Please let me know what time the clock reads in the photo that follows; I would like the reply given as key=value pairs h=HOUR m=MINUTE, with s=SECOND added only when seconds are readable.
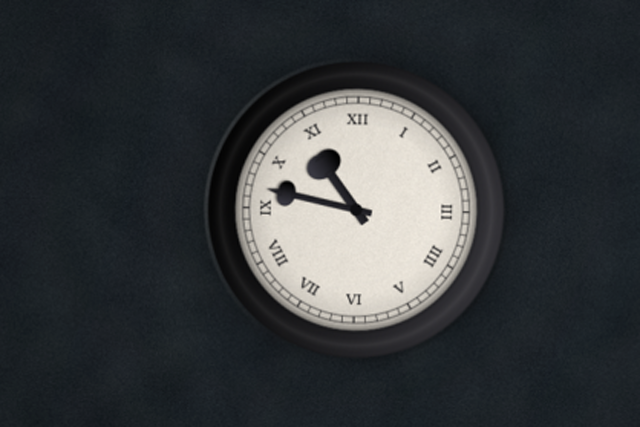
h=10 m=47
